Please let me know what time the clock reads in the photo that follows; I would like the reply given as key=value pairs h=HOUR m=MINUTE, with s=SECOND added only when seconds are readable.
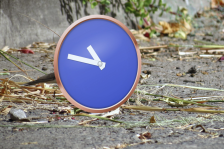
h=10 m=47
